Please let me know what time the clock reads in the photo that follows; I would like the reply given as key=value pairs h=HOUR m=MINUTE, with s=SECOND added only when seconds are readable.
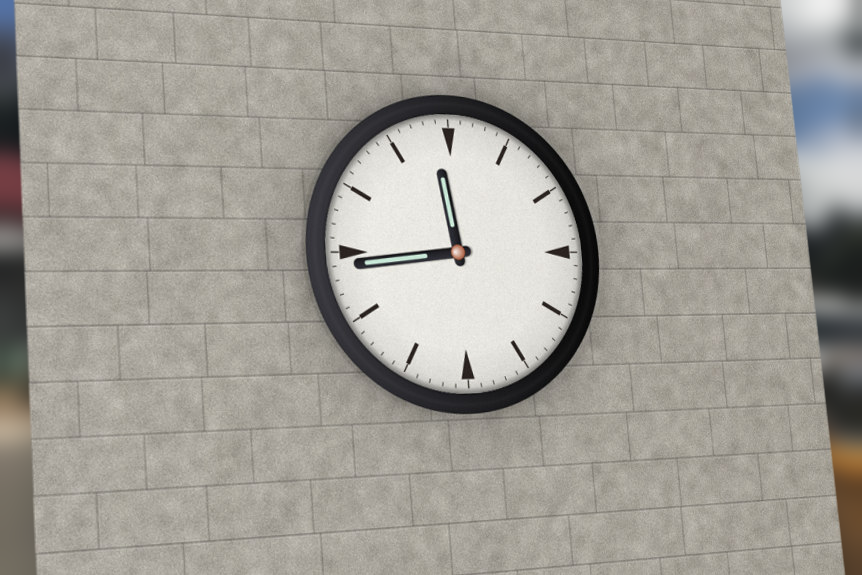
h=11 m=44
